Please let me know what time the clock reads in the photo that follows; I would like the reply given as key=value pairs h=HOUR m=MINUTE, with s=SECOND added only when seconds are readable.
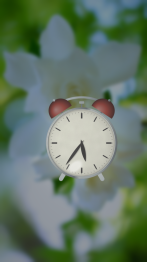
h=5 m=36
